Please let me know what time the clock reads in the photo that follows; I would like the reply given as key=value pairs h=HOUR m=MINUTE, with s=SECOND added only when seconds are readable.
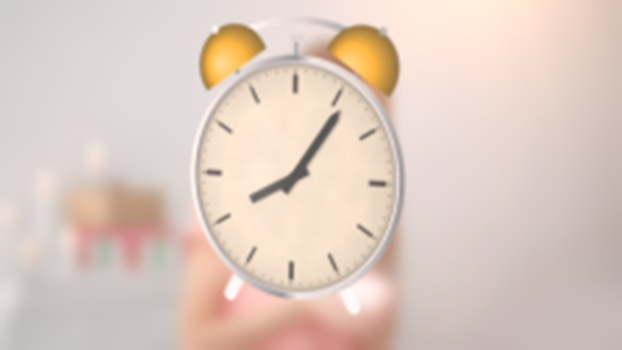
h=8 m=6
